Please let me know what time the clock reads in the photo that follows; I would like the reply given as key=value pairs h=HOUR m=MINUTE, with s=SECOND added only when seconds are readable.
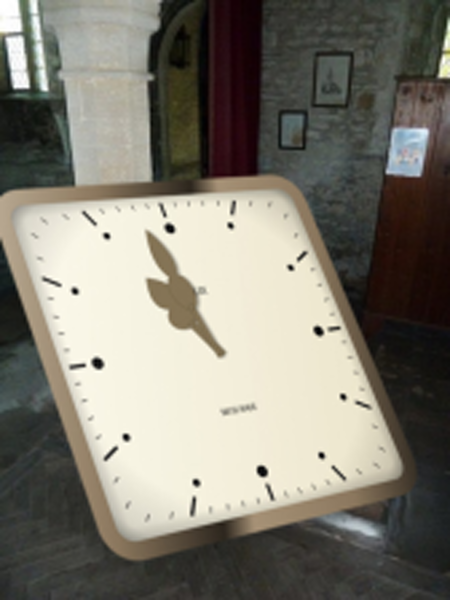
h=10 m=58
